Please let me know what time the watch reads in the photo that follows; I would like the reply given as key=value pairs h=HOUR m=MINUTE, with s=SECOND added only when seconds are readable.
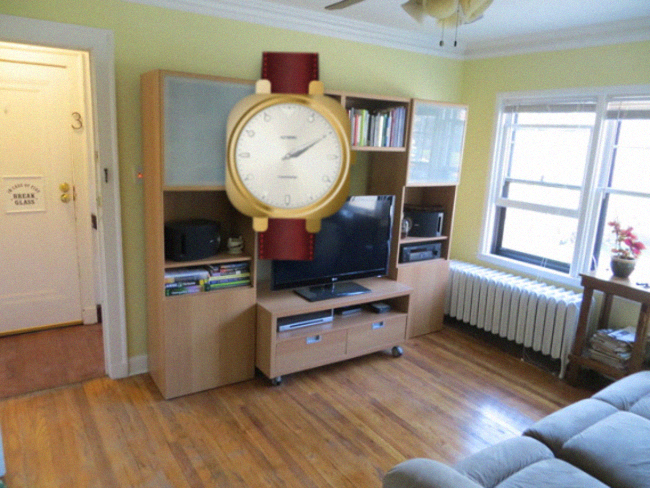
h=2 m=10
